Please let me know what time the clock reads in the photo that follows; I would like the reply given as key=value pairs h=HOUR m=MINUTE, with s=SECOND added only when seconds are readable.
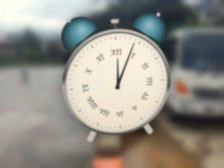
h=12 m=4
